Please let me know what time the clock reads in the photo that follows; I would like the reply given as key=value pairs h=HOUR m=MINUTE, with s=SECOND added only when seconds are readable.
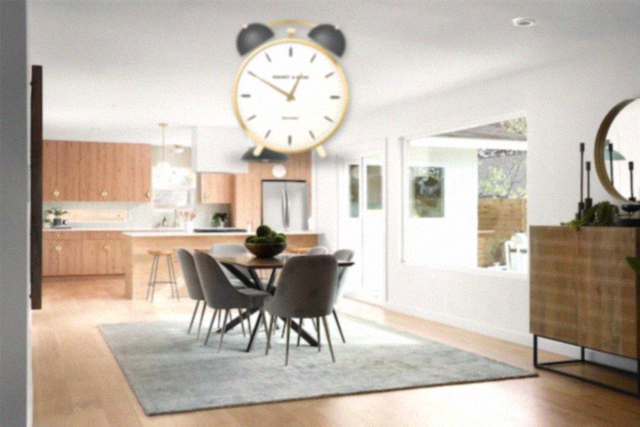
h=12 m=50
